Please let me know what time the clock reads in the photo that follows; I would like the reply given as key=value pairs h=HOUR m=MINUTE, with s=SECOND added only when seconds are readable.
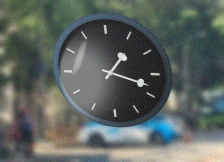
h=1 m=18
